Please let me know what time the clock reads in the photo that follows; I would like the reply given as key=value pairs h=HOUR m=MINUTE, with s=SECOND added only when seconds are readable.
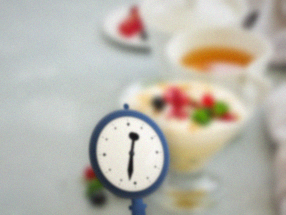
h=12 m=32
